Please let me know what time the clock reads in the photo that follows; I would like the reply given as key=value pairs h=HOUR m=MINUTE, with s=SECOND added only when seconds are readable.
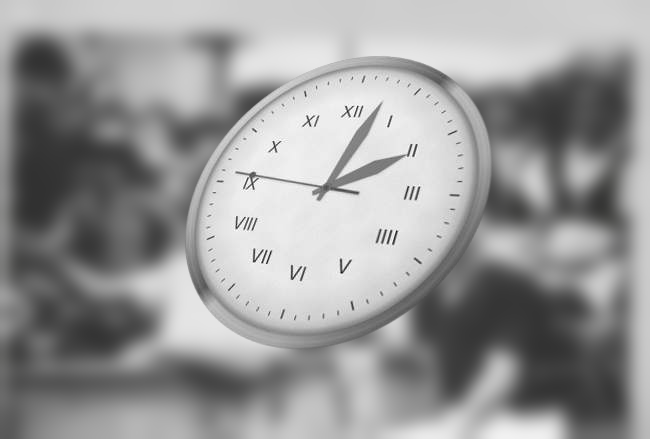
h=2 m=2 s=46
